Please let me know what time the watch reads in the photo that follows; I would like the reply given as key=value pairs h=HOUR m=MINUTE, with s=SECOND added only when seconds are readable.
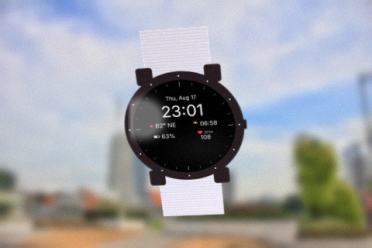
h=23 m=1
